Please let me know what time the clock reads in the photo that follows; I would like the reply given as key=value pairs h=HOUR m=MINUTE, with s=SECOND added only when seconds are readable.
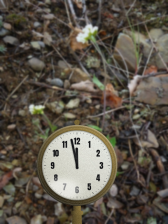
h=11 m=58
